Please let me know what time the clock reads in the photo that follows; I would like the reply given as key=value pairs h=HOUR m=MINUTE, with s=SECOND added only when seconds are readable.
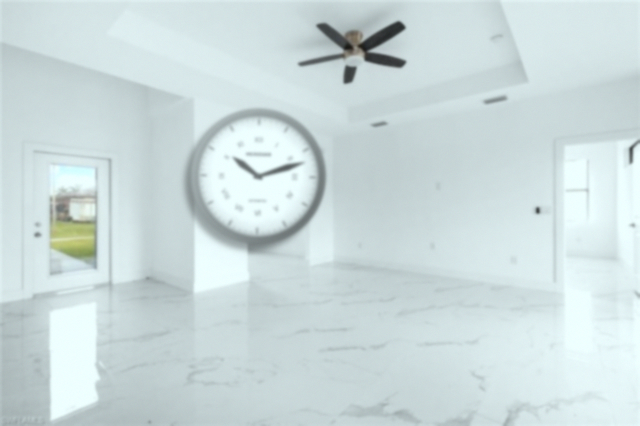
h=10 m=12
